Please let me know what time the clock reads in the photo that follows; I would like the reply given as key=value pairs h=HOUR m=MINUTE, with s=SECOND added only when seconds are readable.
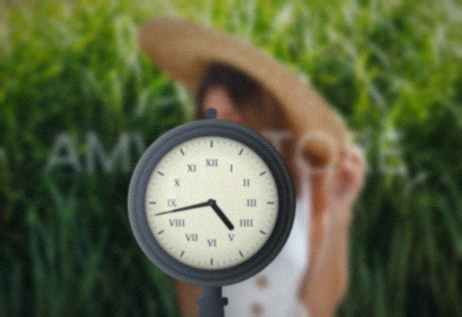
h=4 m=43
